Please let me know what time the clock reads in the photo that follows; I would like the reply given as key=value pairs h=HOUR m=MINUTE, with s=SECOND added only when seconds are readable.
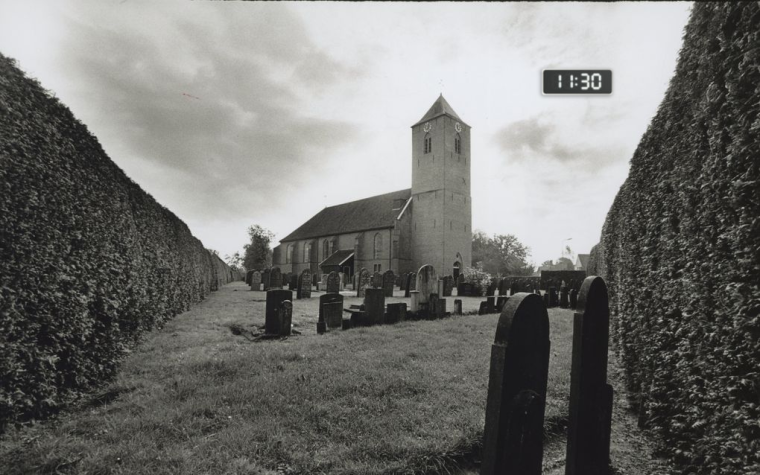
h=11 m=30
